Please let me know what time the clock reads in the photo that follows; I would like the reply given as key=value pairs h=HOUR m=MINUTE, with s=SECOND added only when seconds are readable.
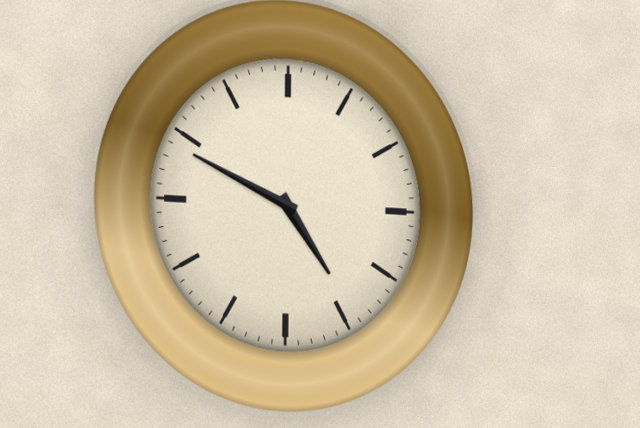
h=4 m=49
